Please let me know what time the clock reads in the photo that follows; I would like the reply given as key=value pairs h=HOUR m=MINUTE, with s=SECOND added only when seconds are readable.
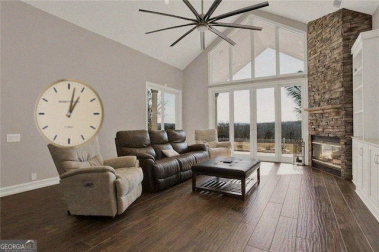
h=1 m=2
